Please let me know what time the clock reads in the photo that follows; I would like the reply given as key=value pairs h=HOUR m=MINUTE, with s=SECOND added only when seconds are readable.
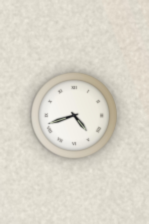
h=4 m=42
